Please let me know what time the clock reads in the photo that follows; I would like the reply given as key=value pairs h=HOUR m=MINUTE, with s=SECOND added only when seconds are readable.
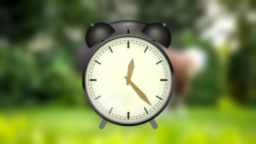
h=12 m=23
